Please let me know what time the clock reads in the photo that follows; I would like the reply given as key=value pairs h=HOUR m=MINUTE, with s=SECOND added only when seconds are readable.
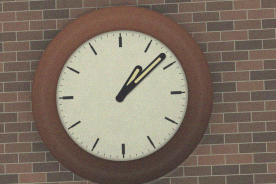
h=1 m=8
